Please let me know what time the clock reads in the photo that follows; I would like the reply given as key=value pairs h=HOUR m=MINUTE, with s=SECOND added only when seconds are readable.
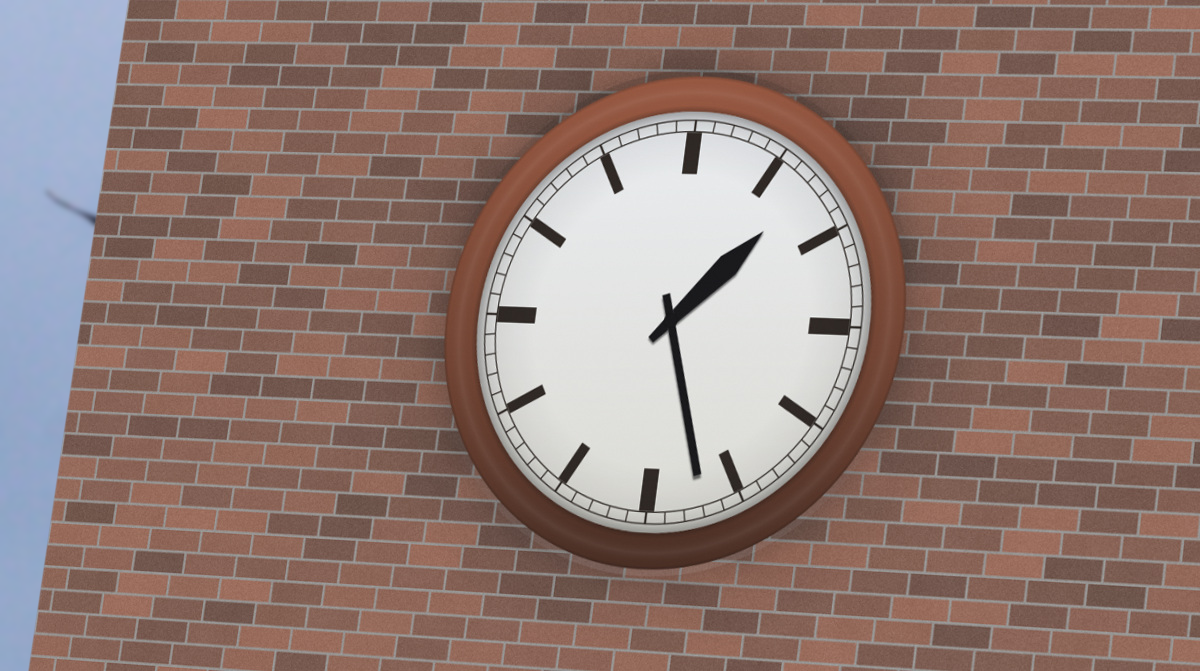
h=1 m=27
